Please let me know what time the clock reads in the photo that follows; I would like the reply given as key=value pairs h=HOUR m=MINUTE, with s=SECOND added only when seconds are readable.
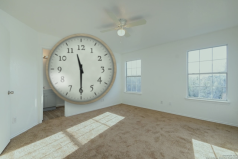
h=11 m=30
